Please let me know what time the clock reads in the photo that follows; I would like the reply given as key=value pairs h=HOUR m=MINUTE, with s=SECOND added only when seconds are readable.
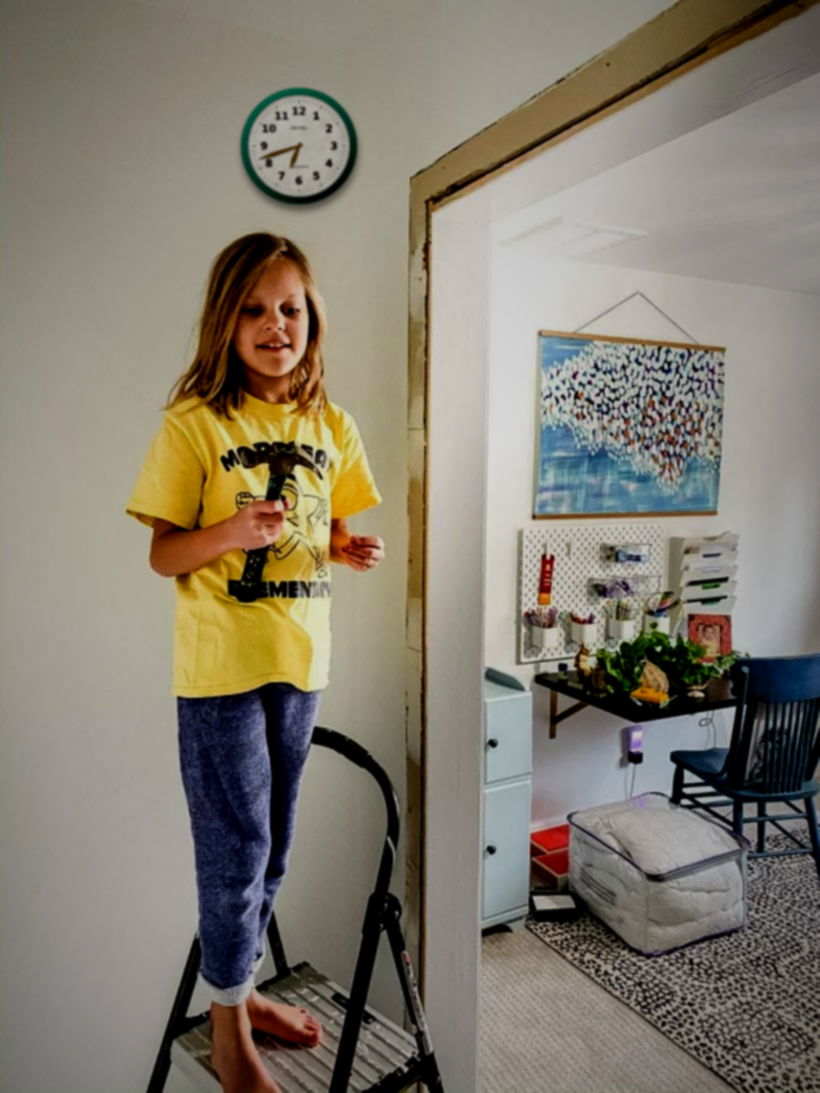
h=6 m=42
